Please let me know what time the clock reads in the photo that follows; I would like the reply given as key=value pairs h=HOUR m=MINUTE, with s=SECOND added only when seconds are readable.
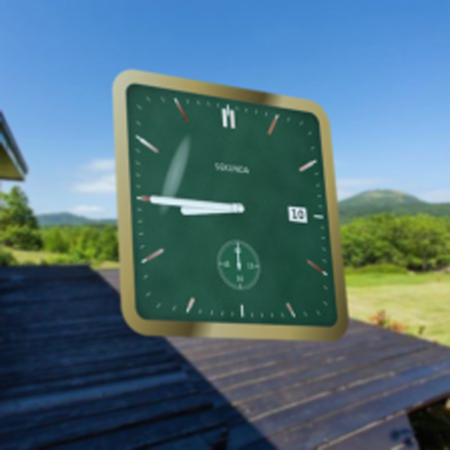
h=8 m=45
